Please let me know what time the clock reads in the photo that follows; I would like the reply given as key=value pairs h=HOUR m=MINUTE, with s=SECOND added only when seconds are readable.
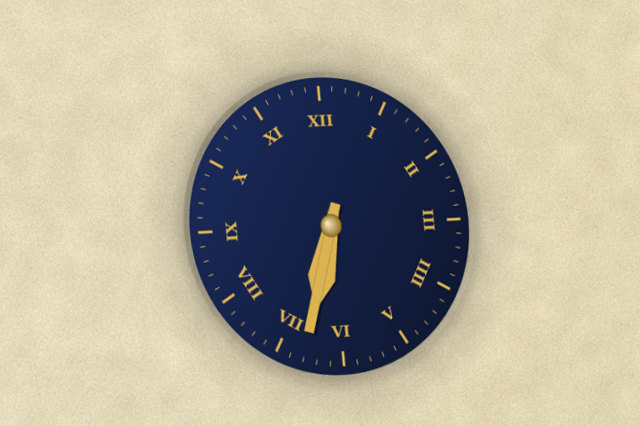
h=6 m=33
